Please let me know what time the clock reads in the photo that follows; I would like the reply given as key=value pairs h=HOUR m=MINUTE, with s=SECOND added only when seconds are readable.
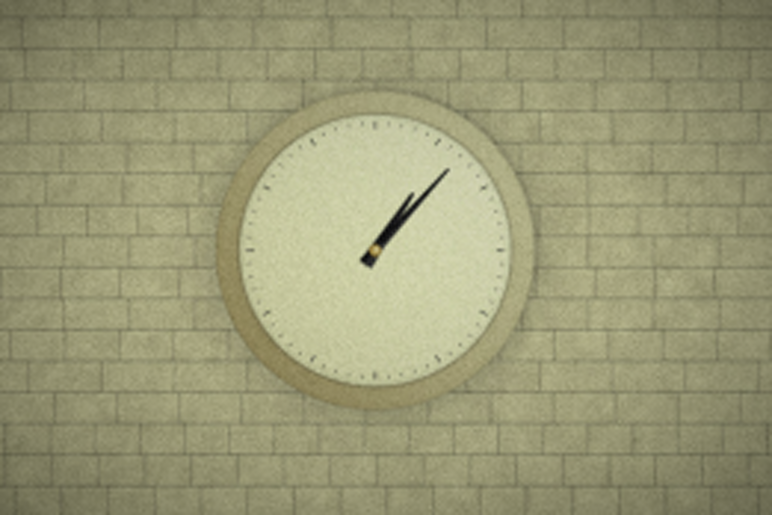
h=1 m=7
